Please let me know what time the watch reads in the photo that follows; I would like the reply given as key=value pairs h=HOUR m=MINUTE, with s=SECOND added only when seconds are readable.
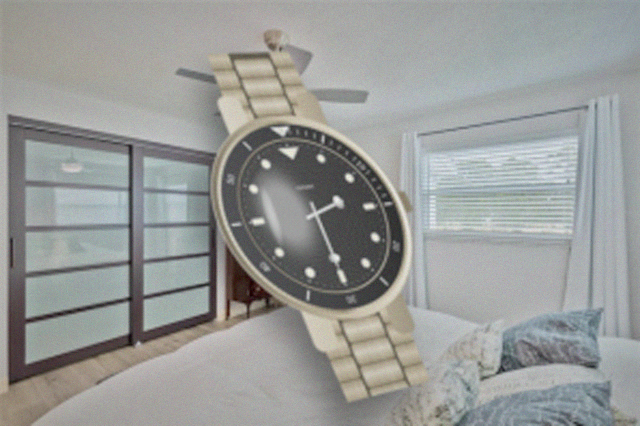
h=2 m=30
